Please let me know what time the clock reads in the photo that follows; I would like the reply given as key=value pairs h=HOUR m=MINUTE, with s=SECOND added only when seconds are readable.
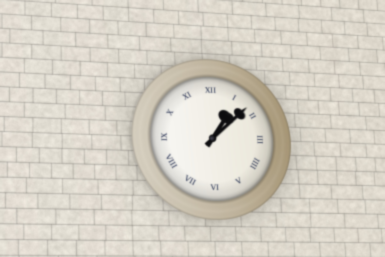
h=1 m=8
